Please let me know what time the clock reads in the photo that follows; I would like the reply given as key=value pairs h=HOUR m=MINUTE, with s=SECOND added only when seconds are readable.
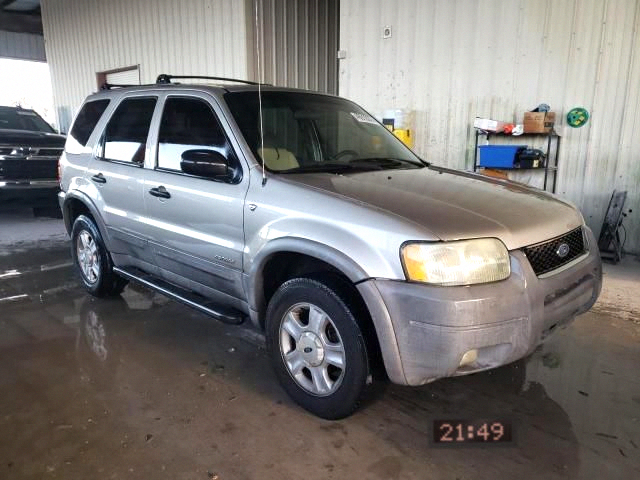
h=21 m=49
